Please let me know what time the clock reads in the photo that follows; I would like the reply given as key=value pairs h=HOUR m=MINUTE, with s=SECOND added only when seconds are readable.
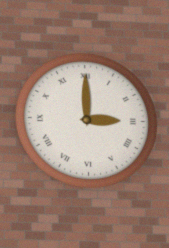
h=3 m=0
